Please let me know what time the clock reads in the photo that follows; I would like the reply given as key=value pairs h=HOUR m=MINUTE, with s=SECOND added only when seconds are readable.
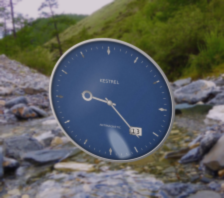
h=9 m=23
